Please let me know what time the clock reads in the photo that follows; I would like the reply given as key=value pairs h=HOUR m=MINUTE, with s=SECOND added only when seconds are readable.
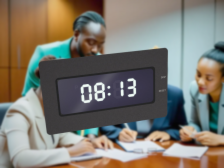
h=8 m=13
